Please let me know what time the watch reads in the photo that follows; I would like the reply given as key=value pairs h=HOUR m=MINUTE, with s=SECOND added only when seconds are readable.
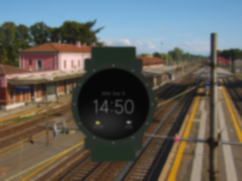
h=14 m=50
